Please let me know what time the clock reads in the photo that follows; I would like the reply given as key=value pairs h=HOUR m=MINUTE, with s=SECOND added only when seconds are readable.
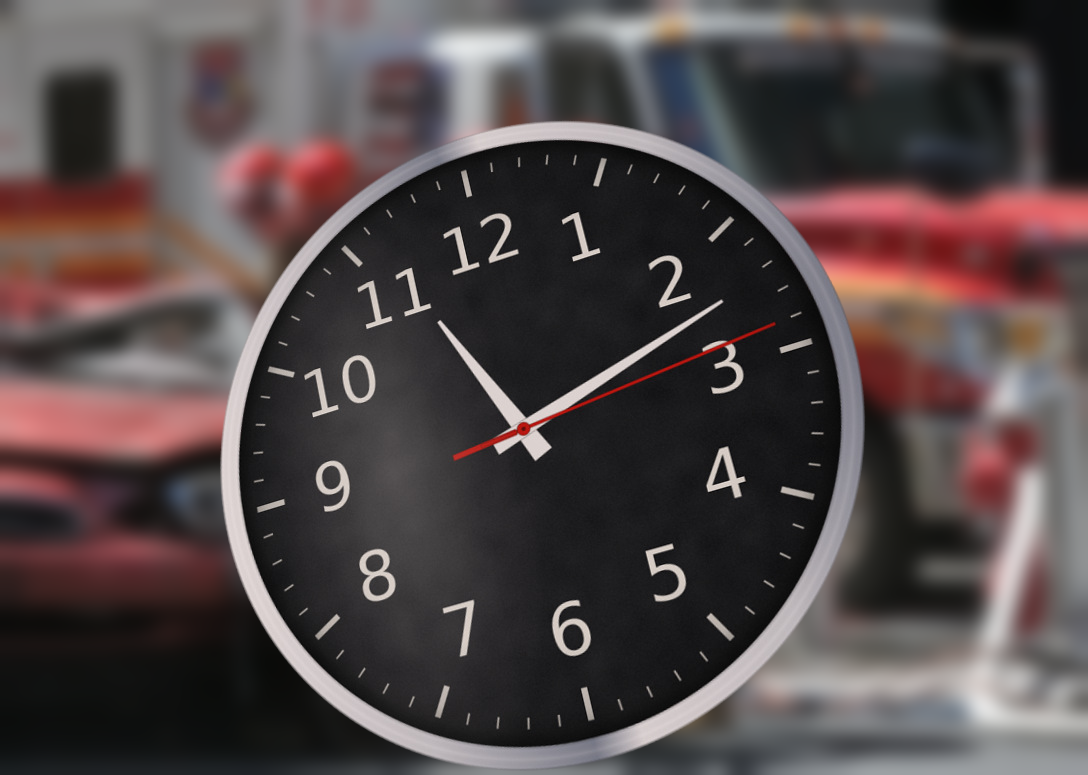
h=11 m=12 s=14
